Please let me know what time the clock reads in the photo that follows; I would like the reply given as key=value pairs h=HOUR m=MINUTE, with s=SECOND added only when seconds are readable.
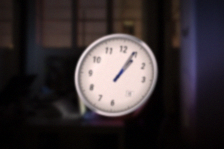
h=1 m=4
